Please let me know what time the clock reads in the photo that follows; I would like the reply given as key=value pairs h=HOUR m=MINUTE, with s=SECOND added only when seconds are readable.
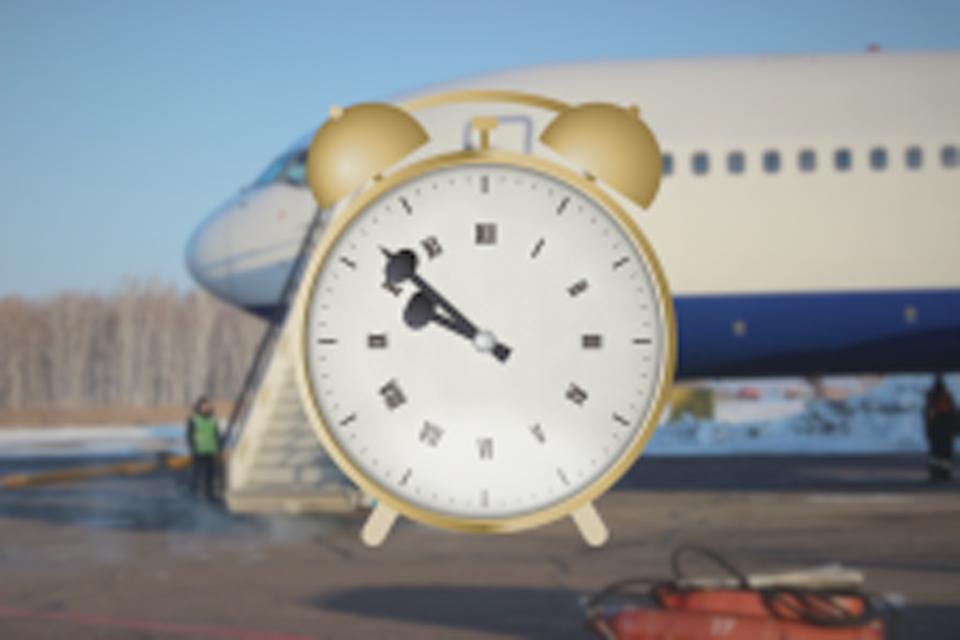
h=9 m=52
